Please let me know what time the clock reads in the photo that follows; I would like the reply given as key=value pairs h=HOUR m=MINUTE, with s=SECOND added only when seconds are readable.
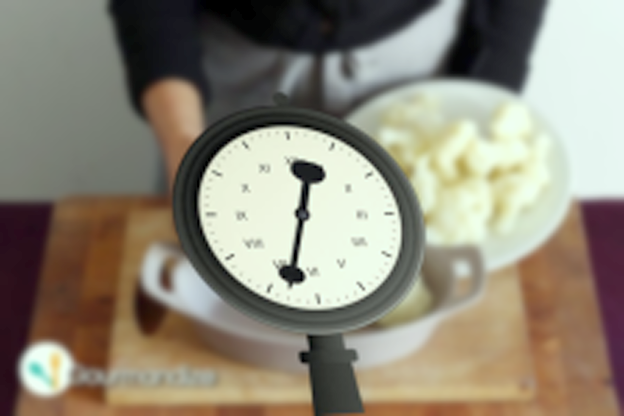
h=12 m=33
